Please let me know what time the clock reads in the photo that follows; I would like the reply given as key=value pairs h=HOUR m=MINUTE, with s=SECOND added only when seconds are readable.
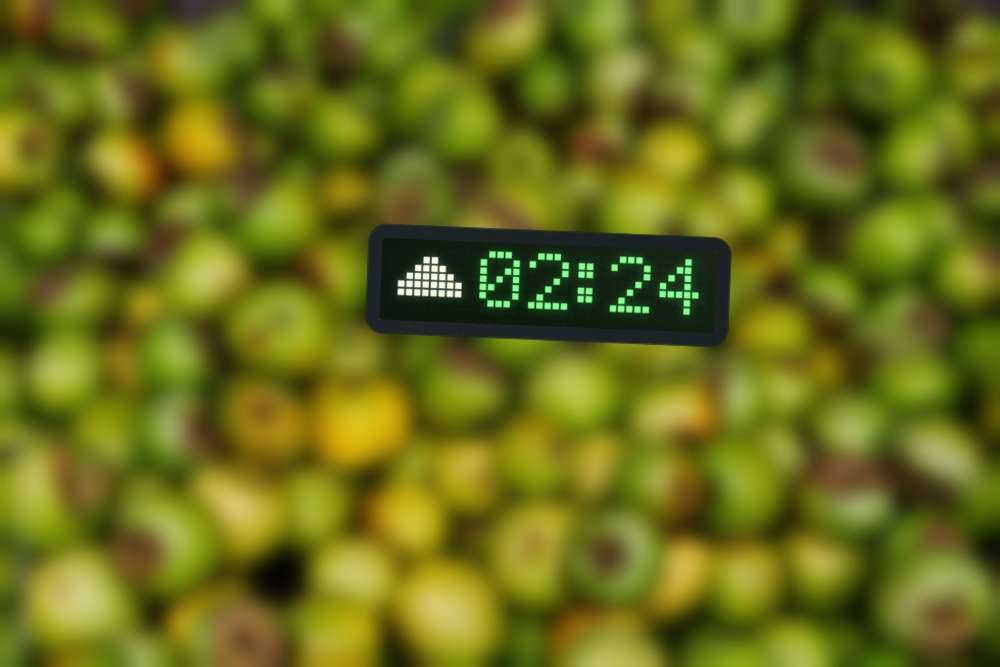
h=2 m=24
